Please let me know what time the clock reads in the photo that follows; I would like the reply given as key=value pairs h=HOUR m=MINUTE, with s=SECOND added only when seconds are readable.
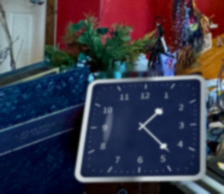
h=1 m=23
